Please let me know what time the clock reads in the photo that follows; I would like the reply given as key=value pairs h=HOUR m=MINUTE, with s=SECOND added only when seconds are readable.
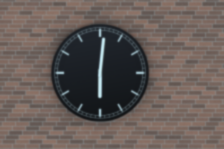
h=6 m=1
